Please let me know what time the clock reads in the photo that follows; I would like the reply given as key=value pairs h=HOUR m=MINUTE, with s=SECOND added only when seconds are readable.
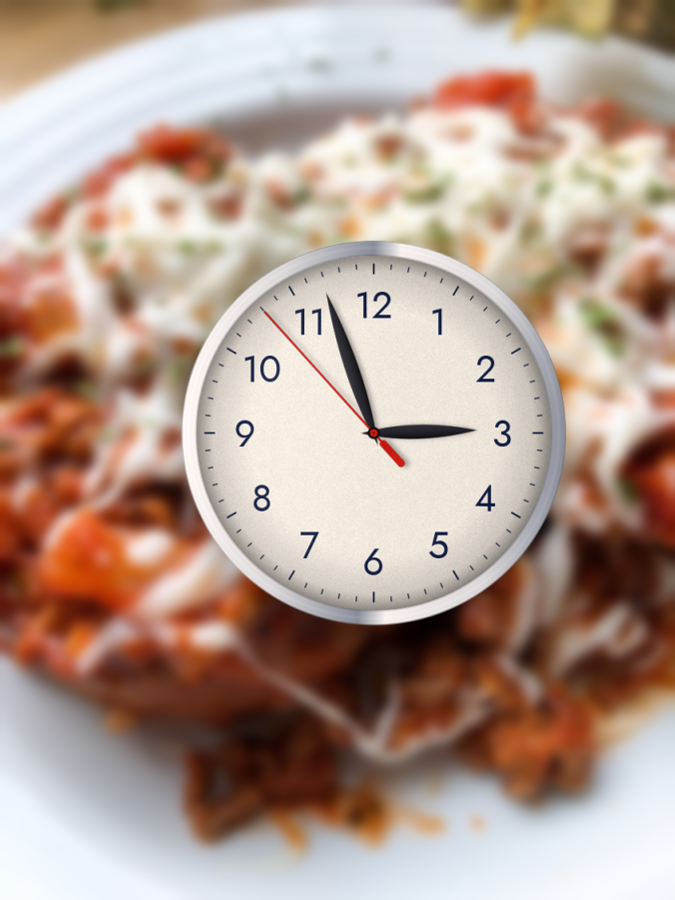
h=2 m=56 s=53
